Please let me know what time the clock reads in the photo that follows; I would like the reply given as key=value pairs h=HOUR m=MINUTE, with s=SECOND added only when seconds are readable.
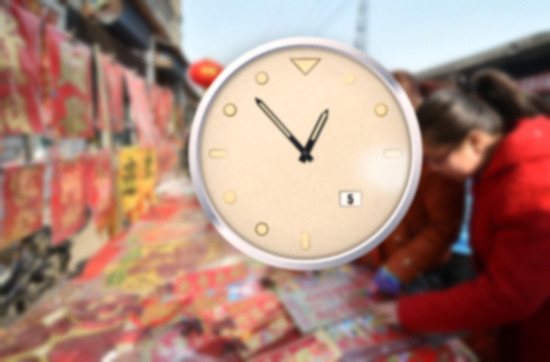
h=12 m=53
